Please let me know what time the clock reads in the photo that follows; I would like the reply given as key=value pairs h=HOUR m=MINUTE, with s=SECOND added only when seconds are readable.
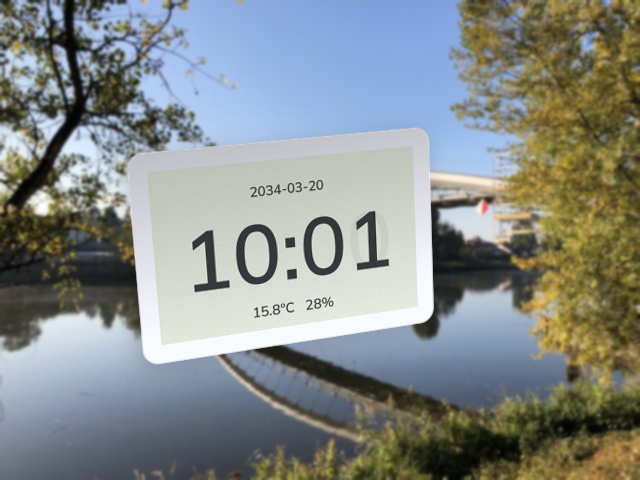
h=10 m=1
